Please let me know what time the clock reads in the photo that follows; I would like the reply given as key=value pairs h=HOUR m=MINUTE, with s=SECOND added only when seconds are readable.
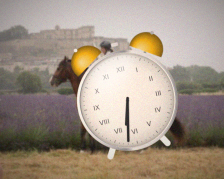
h=6 m=32
